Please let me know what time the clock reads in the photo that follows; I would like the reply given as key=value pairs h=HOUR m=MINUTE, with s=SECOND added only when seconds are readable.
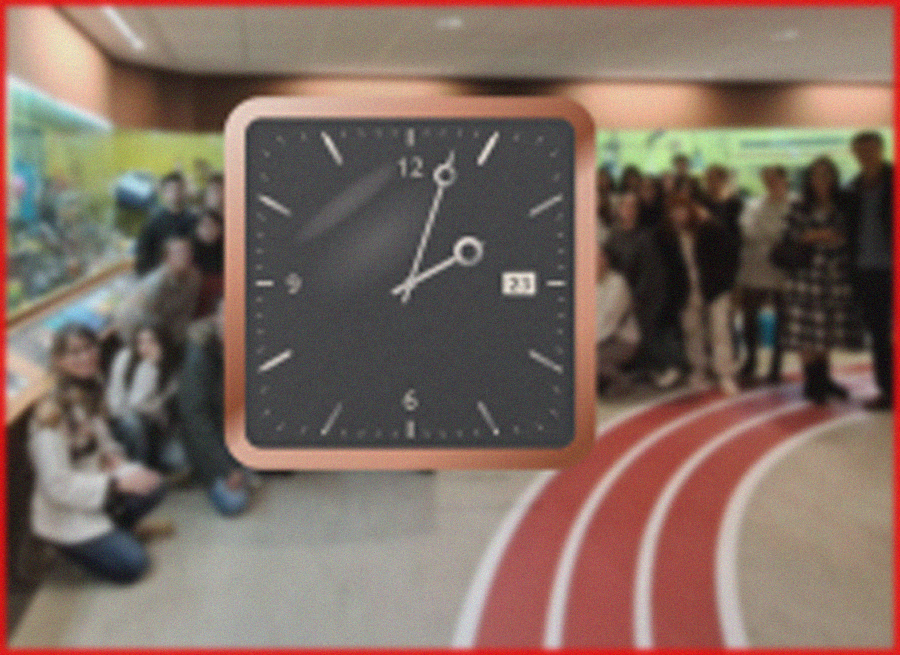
h=2 m=3
